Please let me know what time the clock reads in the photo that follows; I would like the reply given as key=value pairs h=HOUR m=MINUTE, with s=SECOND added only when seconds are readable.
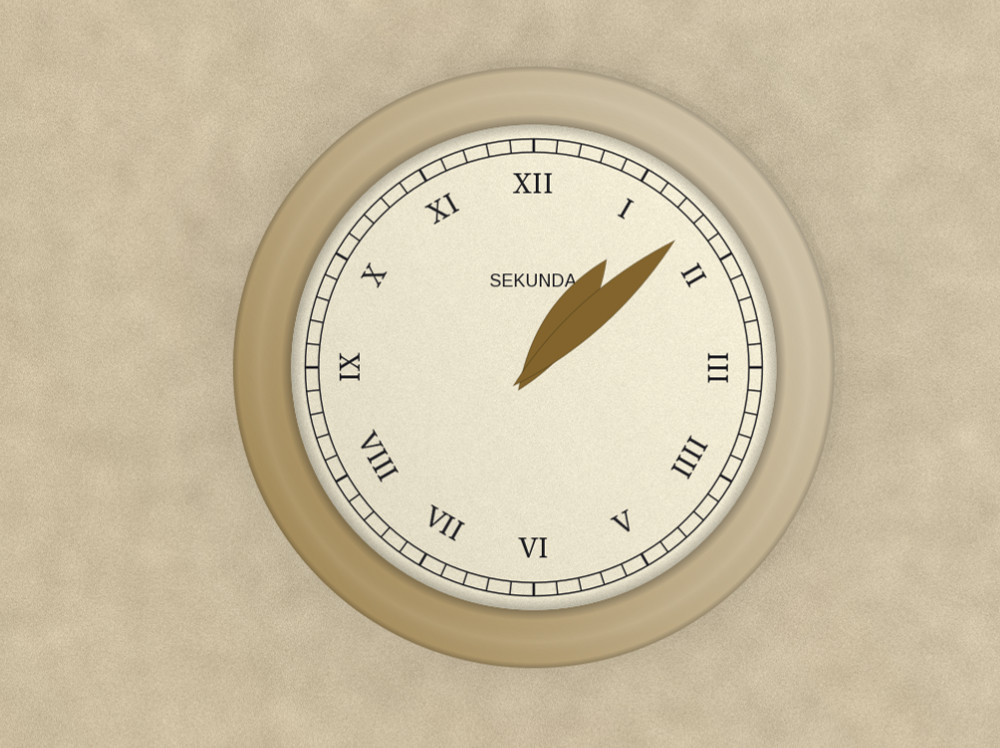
h=1 m=8
